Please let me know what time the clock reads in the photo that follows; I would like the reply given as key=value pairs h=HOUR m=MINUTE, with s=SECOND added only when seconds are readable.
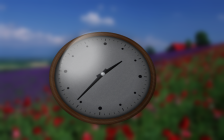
h=1 m=36
